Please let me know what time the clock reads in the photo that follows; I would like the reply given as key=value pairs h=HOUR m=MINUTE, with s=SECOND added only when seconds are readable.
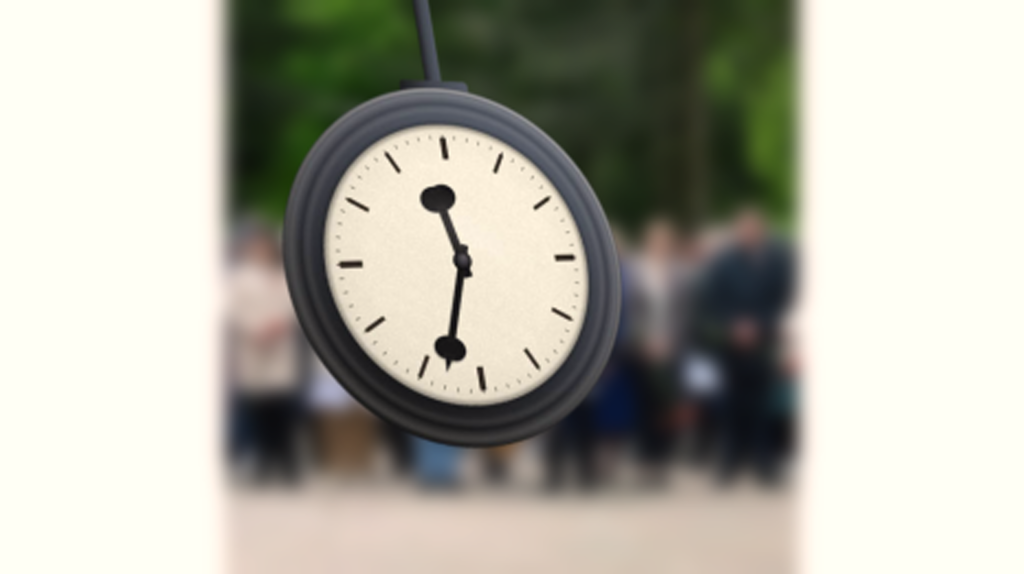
h=11 m=33
